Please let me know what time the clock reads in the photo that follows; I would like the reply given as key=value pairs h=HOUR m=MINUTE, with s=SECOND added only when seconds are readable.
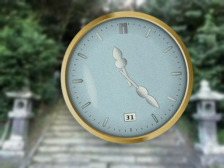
h=11 m=23
